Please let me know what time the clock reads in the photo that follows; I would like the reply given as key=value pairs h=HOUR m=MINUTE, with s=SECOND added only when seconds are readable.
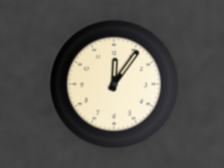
h=12 m=6
